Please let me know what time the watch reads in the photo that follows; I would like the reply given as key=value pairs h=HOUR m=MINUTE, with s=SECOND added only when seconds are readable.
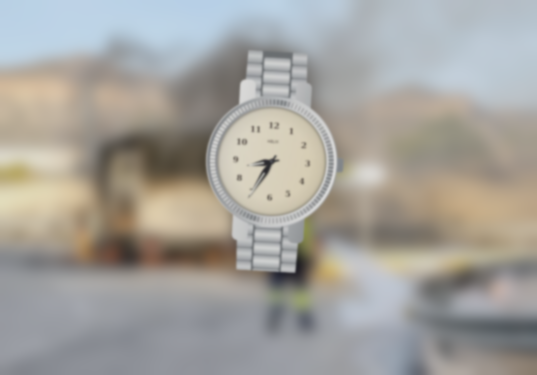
h=8 m=35
